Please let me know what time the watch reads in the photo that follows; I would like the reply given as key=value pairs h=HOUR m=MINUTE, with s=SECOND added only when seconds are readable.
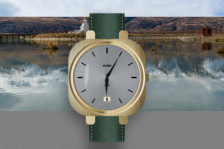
h=6 m=5
